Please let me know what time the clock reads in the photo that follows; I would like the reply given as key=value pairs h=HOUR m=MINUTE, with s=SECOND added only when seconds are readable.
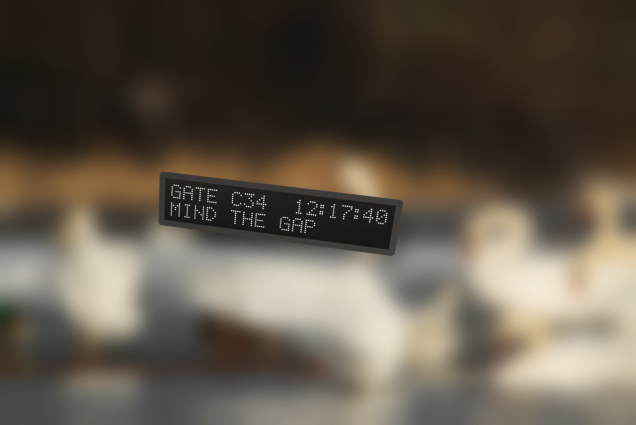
h=12 m=17 s=40
